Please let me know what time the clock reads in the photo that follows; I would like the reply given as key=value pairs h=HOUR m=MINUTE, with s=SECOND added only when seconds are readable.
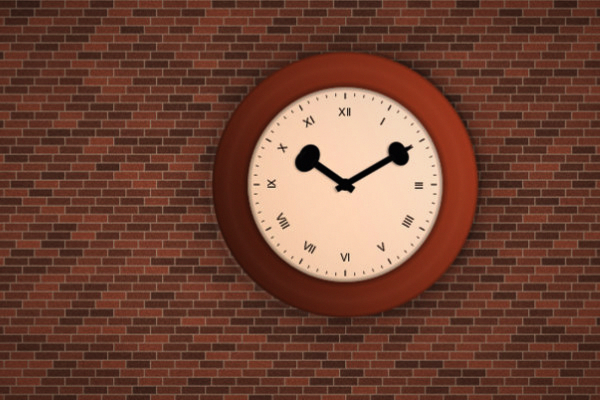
h=10 m=10
